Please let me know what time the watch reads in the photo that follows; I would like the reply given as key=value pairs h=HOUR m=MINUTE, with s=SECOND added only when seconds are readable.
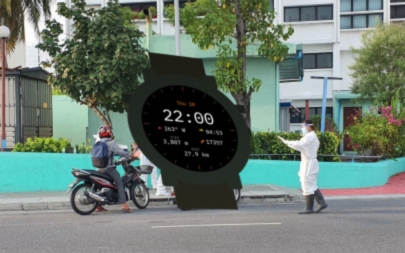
h=22 m=0
